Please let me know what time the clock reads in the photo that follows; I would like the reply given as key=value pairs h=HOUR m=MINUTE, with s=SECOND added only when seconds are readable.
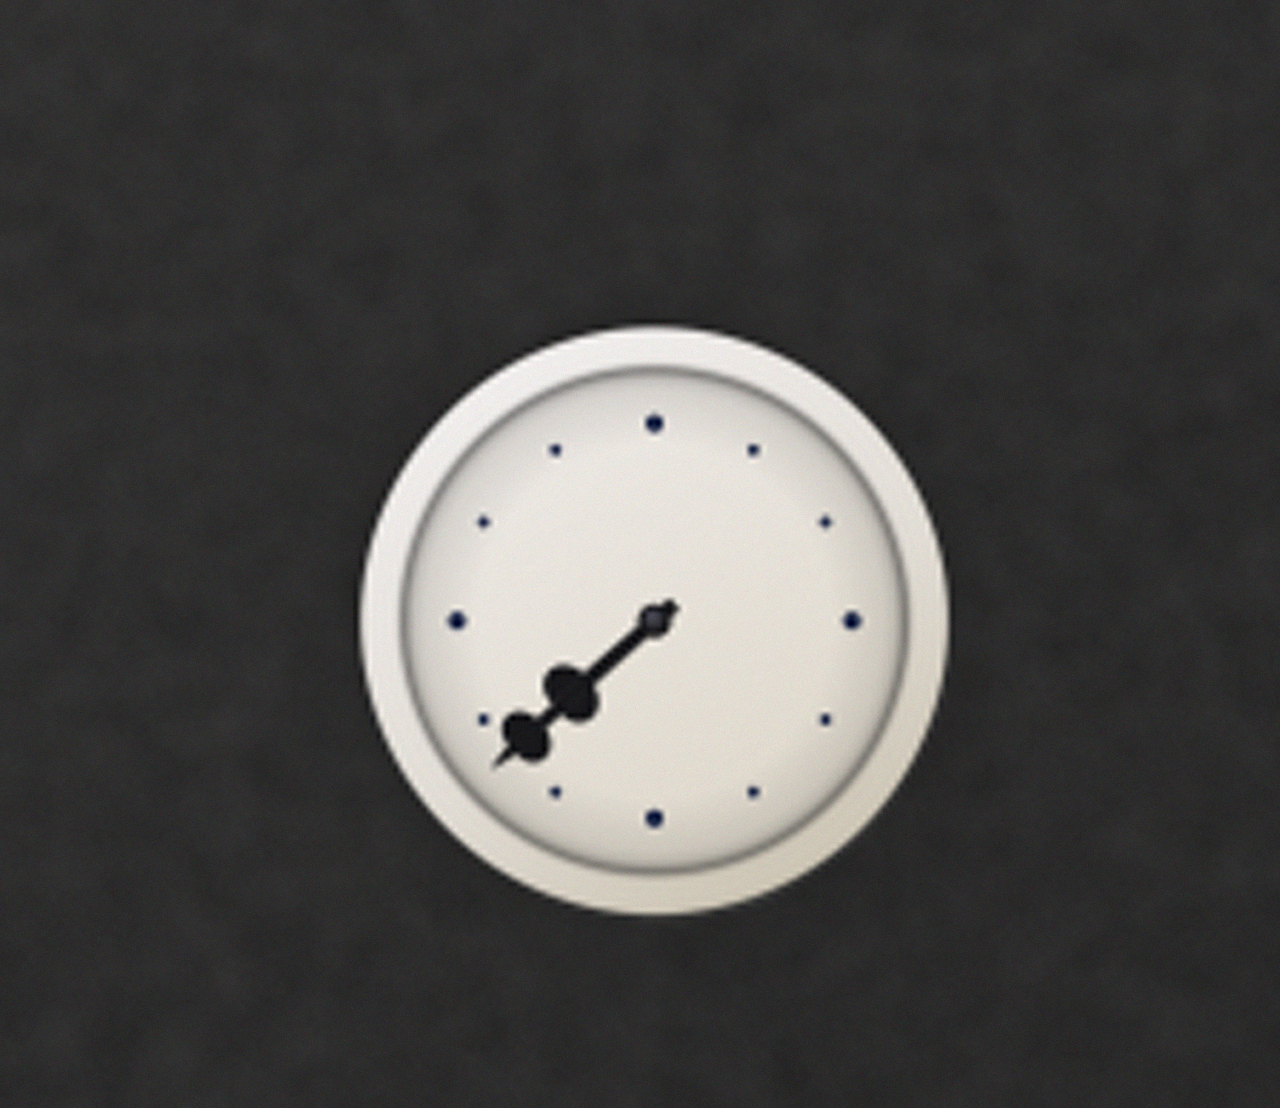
h=7 m=38
